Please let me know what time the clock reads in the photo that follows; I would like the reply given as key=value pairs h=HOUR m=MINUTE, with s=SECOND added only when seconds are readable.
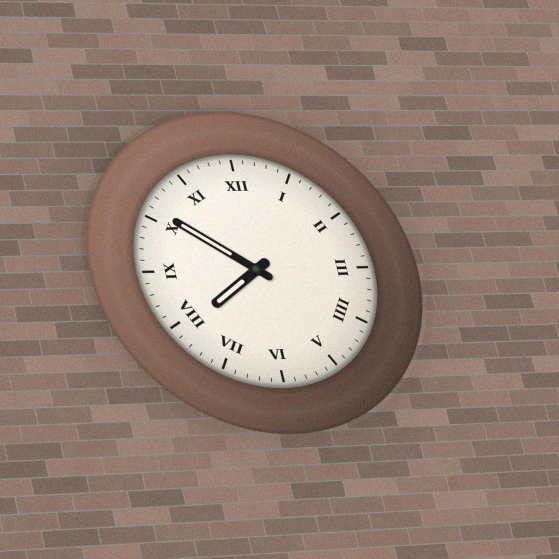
h=7 m=51
